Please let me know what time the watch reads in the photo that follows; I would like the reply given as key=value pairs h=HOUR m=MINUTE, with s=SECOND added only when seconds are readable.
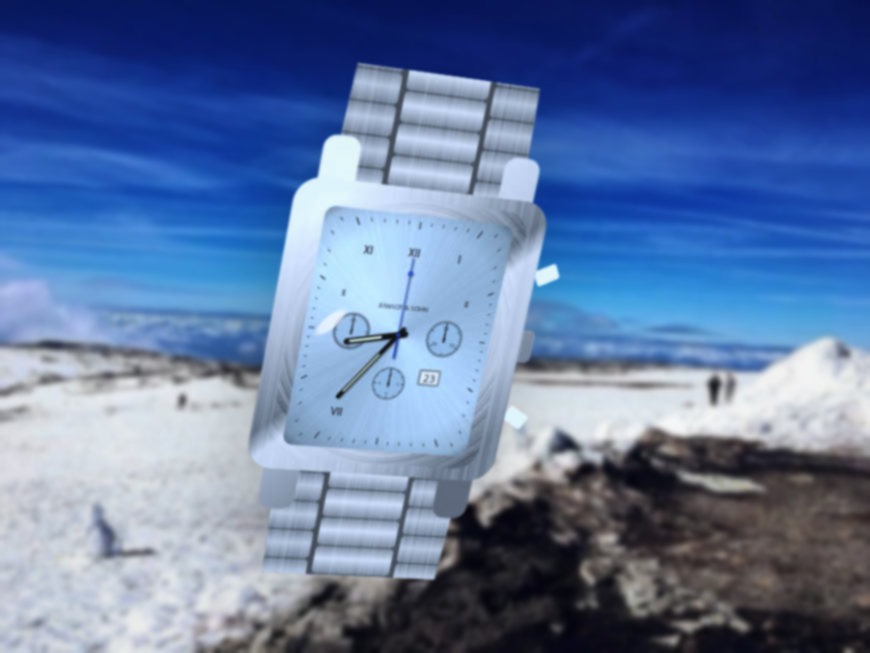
h=8 m=36
